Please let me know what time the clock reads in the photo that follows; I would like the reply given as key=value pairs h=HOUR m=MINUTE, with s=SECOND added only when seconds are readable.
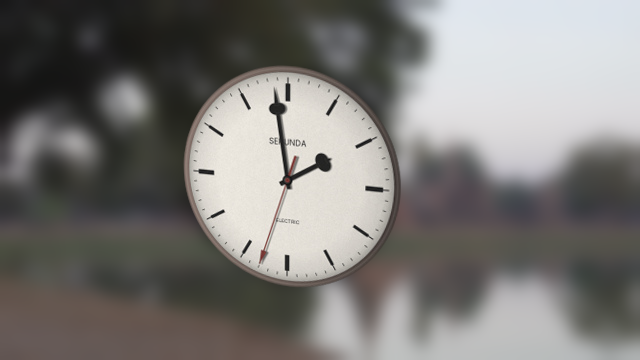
h=1 m=58 s=33
